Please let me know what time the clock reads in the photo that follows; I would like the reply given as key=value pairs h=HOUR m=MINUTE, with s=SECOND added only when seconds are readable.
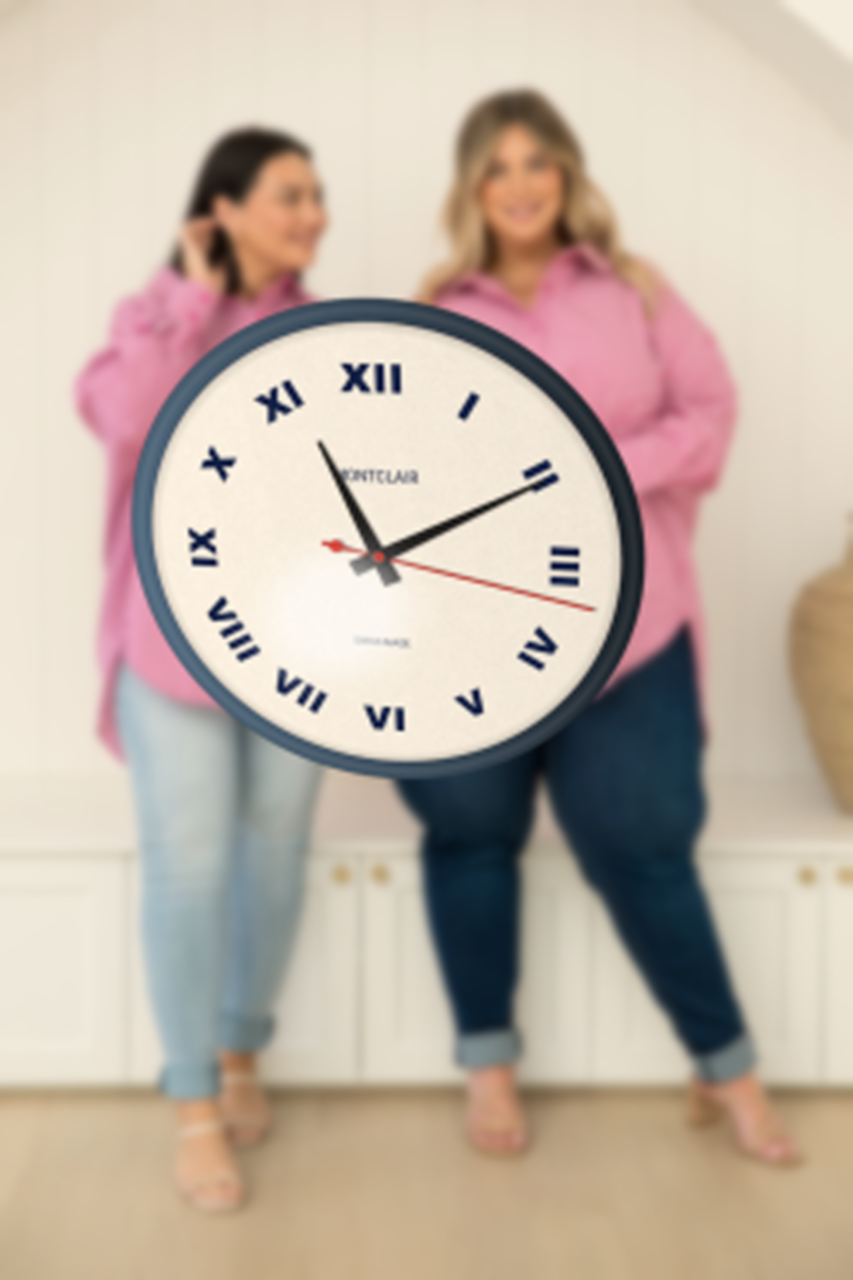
h=11 m=10 s=17
